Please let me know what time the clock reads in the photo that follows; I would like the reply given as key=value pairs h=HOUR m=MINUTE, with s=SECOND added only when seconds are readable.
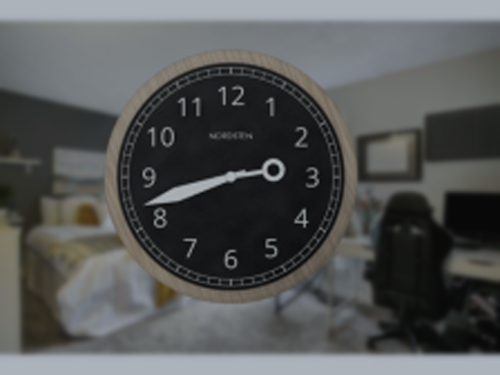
h=2 m=42
